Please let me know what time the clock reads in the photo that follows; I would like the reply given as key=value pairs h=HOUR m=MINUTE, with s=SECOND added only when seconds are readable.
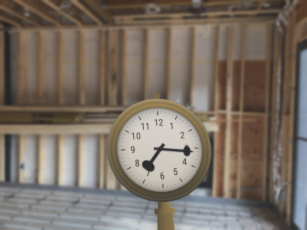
h=7 m=16
